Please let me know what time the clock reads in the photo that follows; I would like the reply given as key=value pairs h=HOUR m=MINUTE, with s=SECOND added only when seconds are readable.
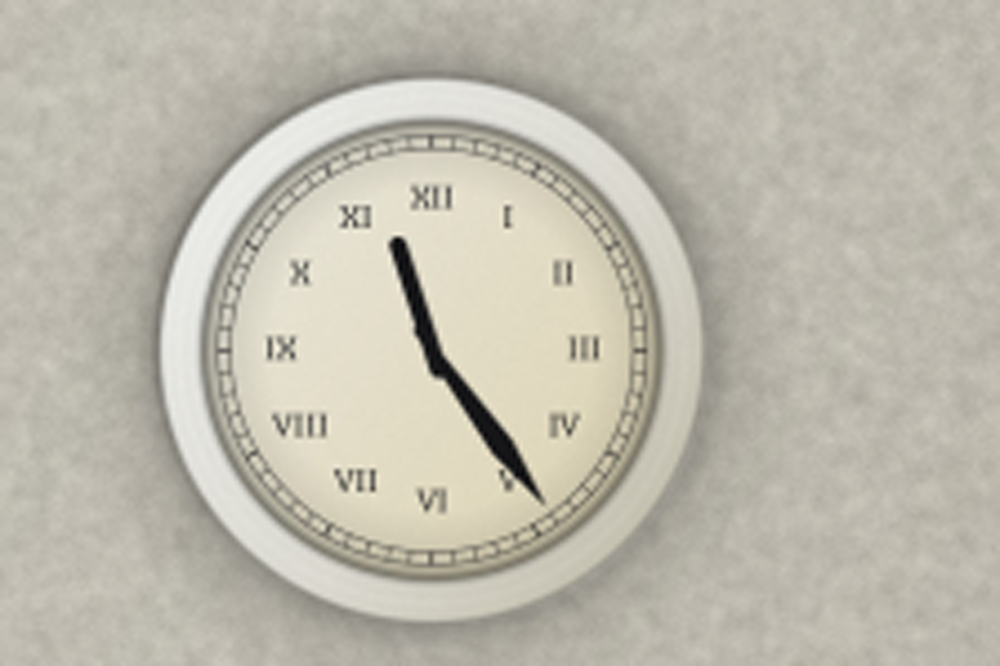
h=11 m=24
